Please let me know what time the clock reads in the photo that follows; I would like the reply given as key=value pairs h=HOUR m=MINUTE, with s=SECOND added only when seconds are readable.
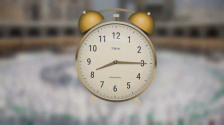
h=8 m=15
